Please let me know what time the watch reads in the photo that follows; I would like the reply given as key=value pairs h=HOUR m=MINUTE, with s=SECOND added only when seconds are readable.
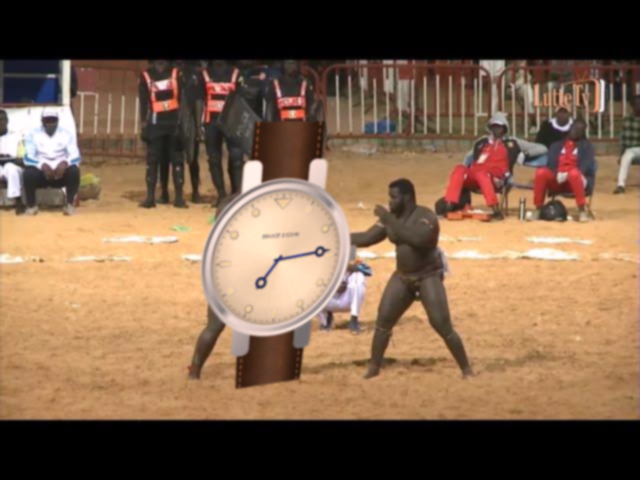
h=7 m=14
